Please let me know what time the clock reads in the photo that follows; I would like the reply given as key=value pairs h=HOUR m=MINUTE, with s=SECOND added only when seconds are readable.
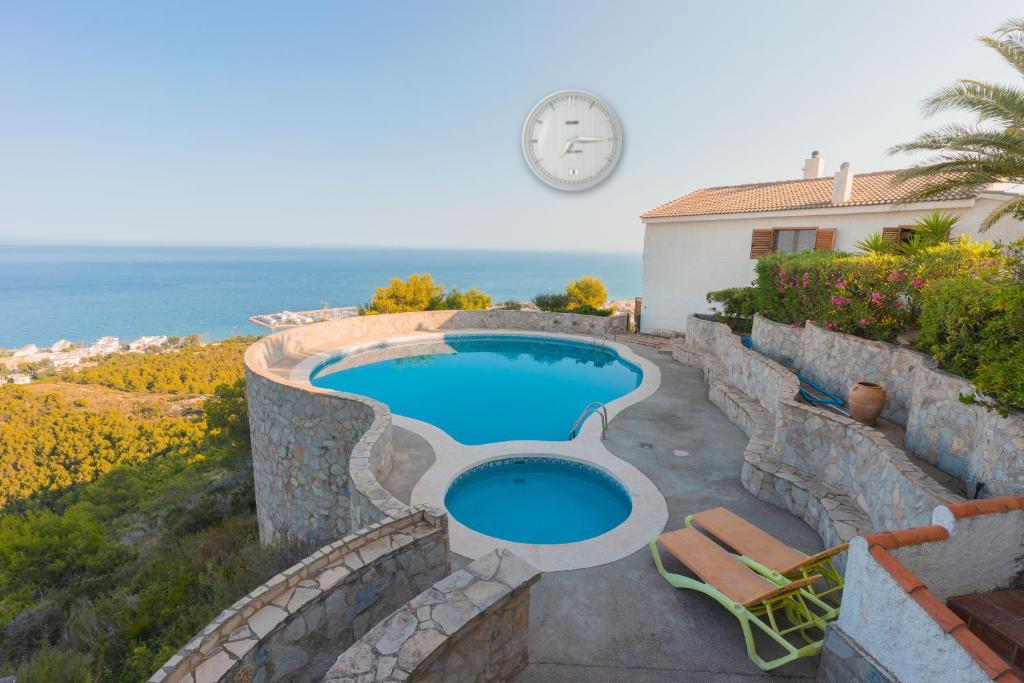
h=7 m=15
